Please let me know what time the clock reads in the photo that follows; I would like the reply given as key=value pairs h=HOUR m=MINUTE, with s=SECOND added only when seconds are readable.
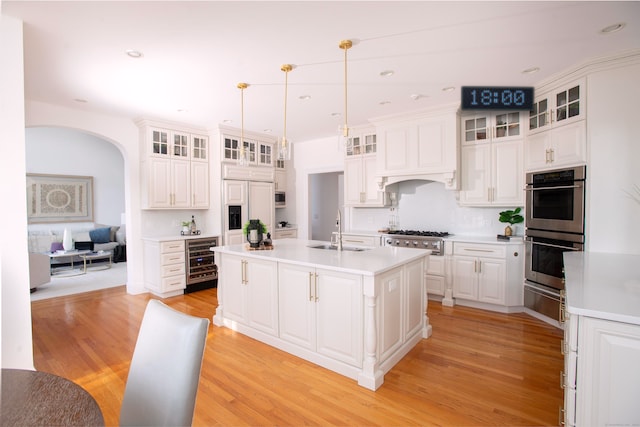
h=18 m=0
